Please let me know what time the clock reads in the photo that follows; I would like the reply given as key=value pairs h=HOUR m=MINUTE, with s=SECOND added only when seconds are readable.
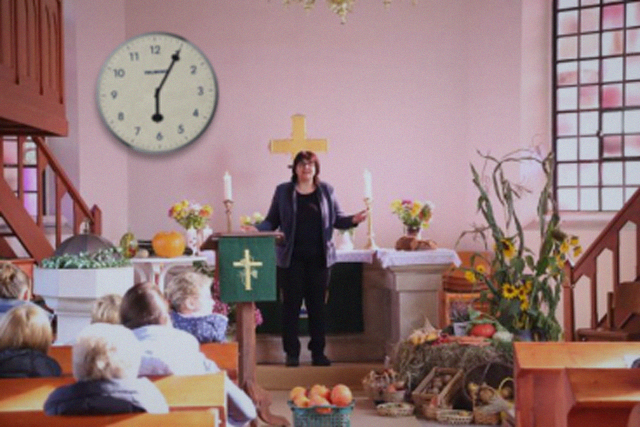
h=6 m=5
